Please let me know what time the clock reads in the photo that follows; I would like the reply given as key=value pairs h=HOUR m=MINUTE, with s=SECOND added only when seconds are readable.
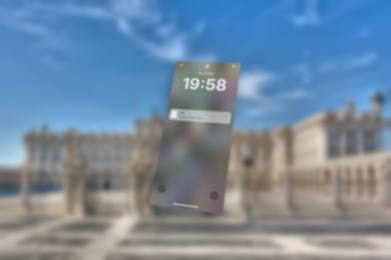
h=19 m=58
